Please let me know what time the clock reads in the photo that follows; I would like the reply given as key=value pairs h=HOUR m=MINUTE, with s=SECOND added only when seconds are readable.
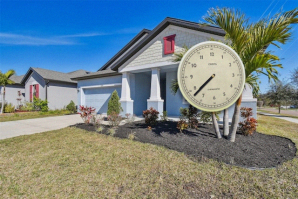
h=7 m=38
